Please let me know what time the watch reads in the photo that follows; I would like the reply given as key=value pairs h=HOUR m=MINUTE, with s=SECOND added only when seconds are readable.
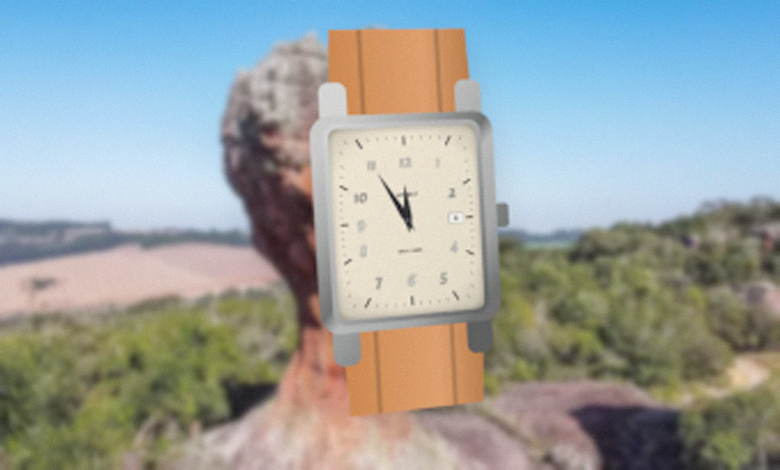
h=11 m=55
